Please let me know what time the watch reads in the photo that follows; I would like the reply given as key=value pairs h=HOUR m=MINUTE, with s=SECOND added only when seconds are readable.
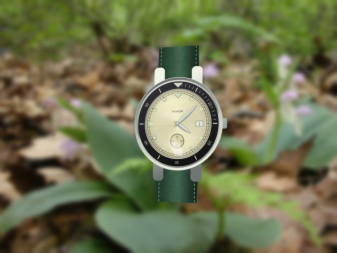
h=4 m=8
